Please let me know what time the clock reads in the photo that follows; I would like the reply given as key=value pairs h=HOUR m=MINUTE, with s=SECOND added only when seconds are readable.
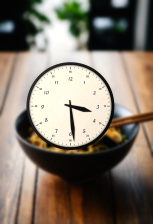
h=3 m=29
